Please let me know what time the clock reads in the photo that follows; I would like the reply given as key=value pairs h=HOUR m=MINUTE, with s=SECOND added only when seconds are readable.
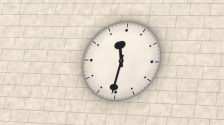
h=11 m=31
